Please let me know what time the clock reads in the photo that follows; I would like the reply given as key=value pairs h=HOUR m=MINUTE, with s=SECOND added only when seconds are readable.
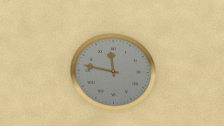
h=11 m=47
